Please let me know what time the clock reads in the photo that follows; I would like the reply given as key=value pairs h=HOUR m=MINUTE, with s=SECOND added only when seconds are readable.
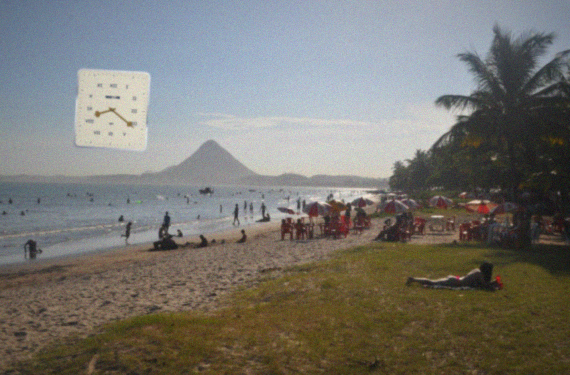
h=8 m=21
